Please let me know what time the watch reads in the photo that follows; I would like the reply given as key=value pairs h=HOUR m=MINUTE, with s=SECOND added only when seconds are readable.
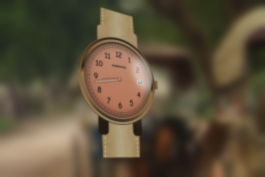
h=8 m=43
